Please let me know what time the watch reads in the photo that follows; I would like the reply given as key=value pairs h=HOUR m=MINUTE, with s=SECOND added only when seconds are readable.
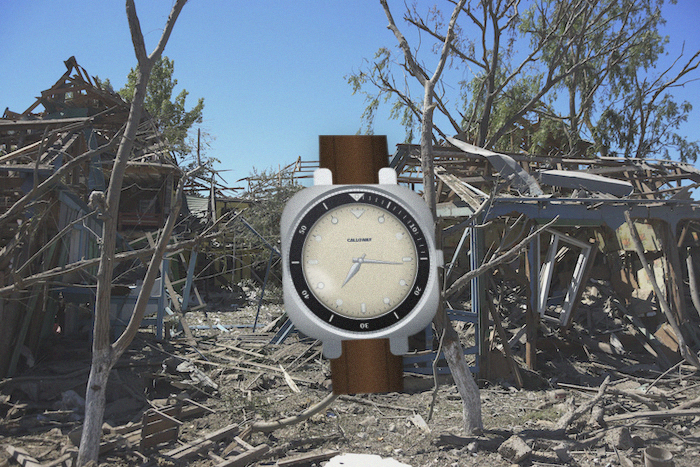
h=7 m=16
